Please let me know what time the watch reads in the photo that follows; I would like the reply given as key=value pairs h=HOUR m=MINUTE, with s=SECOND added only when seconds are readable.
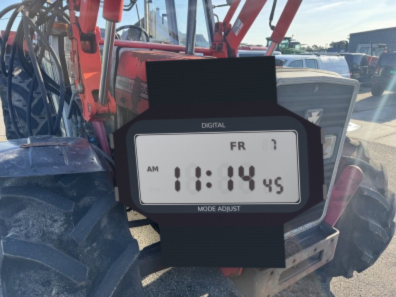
h=11 m=14 s=45
